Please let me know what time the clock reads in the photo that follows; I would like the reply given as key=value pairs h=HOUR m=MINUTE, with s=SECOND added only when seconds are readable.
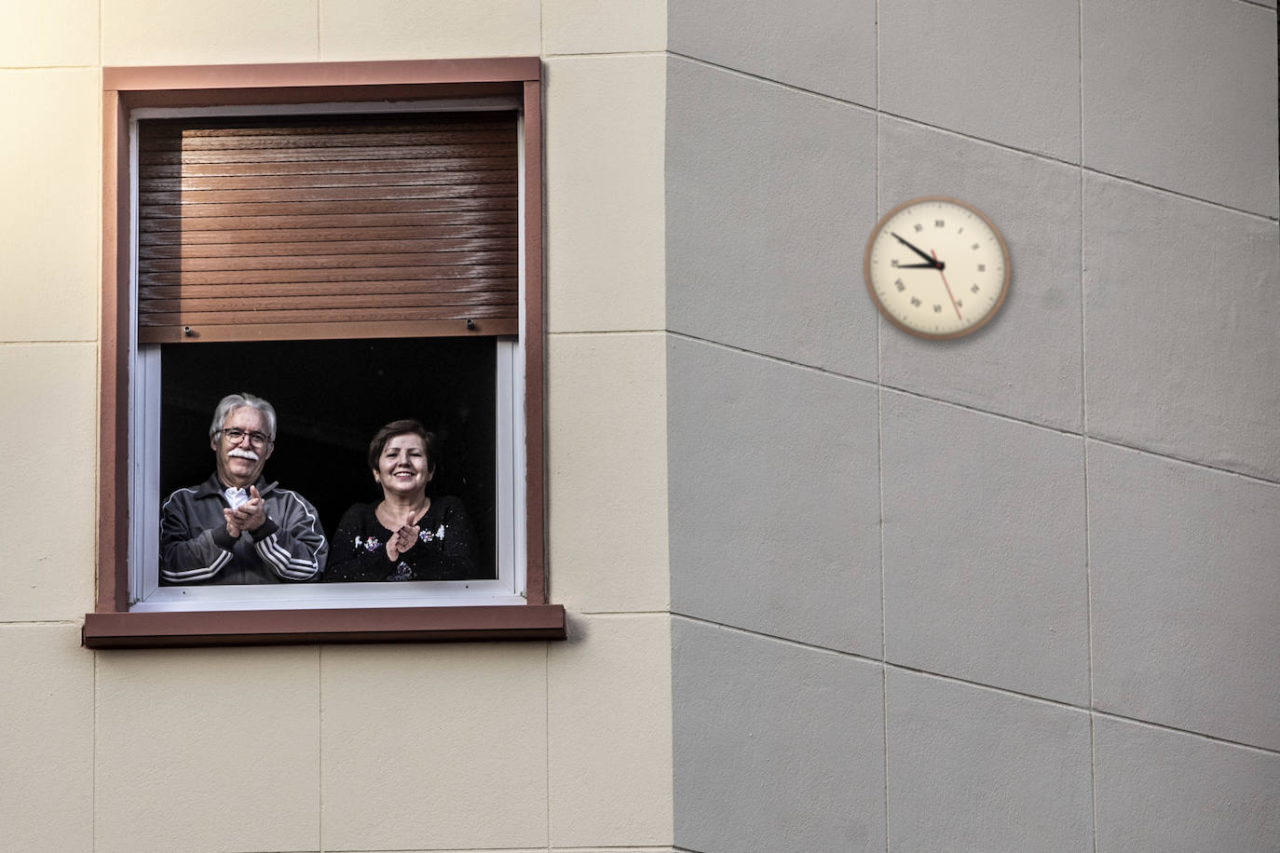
h=8 m=50 s=26
